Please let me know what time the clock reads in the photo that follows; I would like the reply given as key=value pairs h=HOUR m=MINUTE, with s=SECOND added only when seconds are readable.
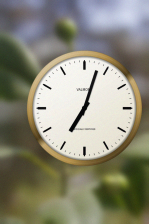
h=7 m=3
